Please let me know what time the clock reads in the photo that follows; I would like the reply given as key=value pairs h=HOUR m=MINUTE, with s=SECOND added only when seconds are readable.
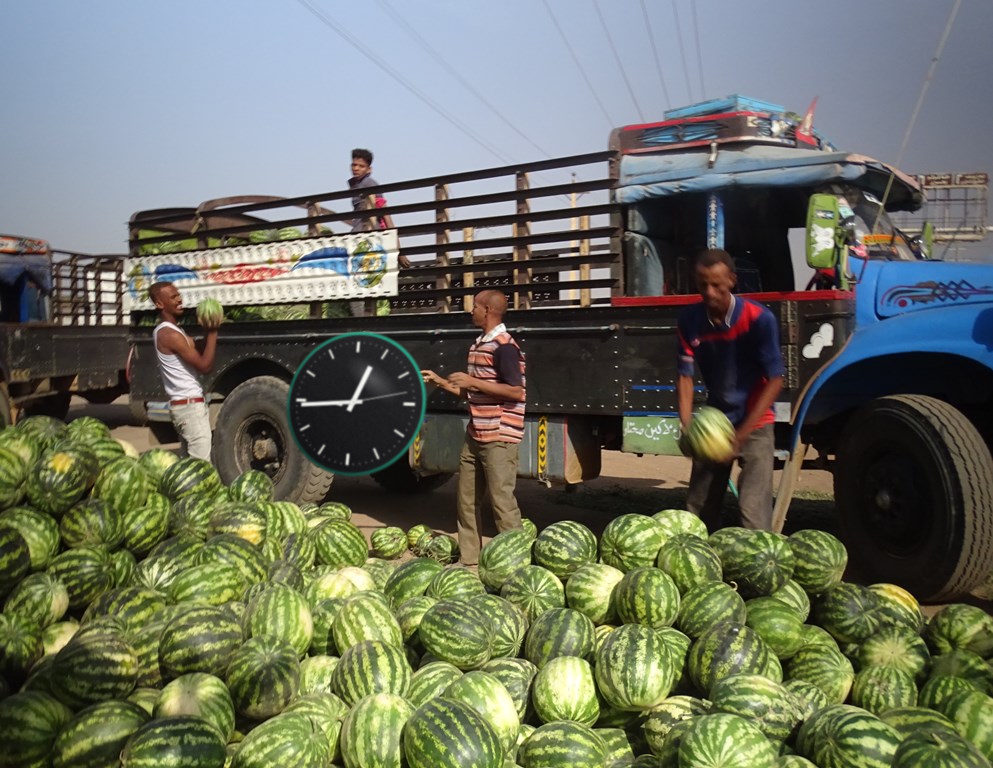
h=12 m=44 s=13
